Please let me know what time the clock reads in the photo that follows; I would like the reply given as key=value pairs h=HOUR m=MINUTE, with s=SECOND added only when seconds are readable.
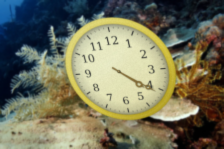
h=4 m=21
